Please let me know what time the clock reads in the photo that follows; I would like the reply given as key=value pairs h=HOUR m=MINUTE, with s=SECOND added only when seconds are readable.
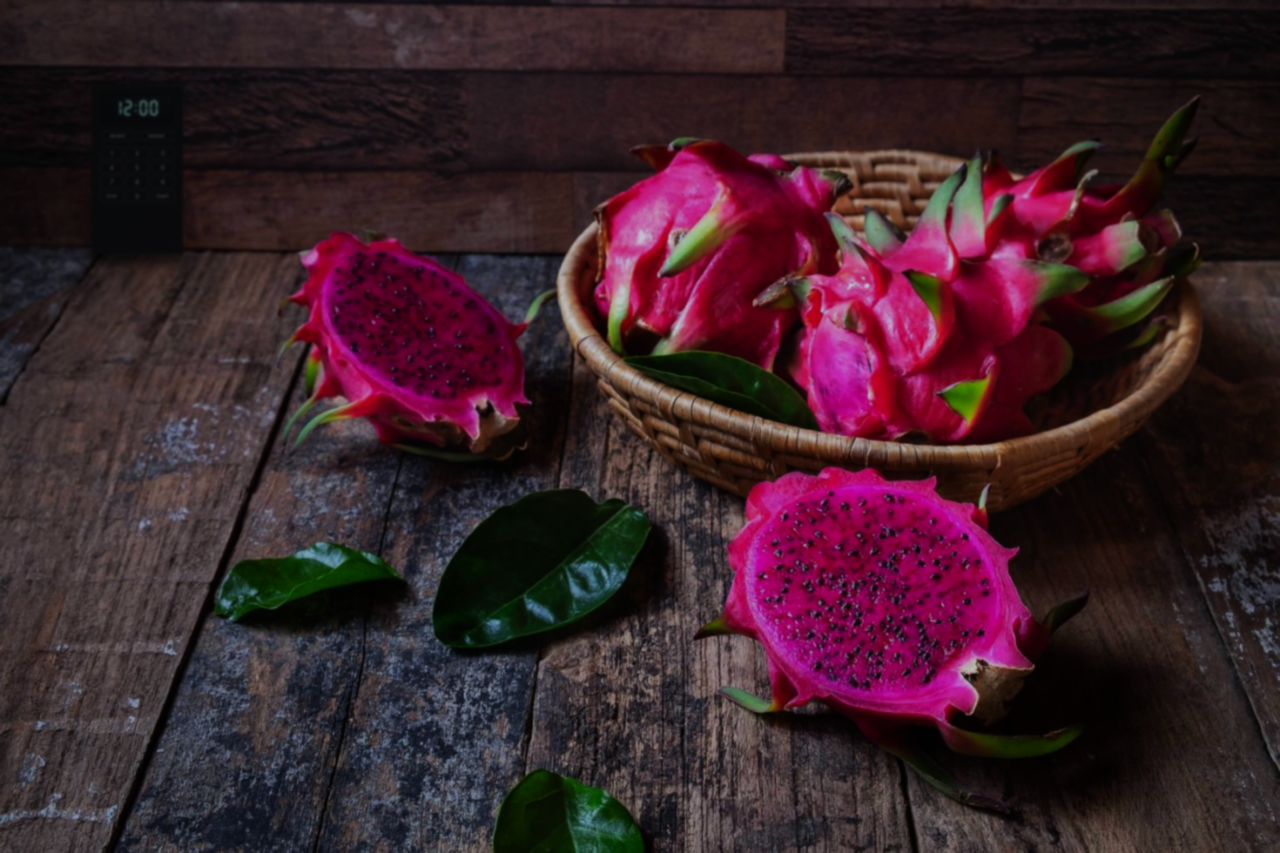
h=12 m=0
